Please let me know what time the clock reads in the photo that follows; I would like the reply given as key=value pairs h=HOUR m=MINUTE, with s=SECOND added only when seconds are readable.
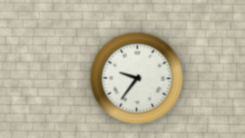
h=9 m=36
